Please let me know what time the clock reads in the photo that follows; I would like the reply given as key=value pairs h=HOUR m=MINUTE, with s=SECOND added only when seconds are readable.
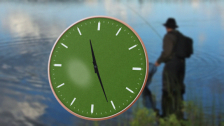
h=11 m=26
